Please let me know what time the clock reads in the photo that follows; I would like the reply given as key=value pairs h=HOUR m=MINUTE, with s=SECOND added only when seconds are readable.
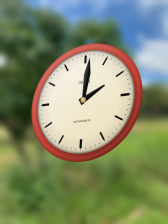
h=2 m=1
